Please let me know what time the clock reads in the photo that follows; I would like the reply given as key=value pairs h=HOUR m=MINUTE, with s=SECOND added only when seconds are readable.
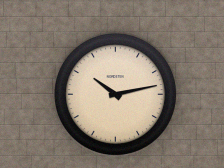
h=10 m=13
